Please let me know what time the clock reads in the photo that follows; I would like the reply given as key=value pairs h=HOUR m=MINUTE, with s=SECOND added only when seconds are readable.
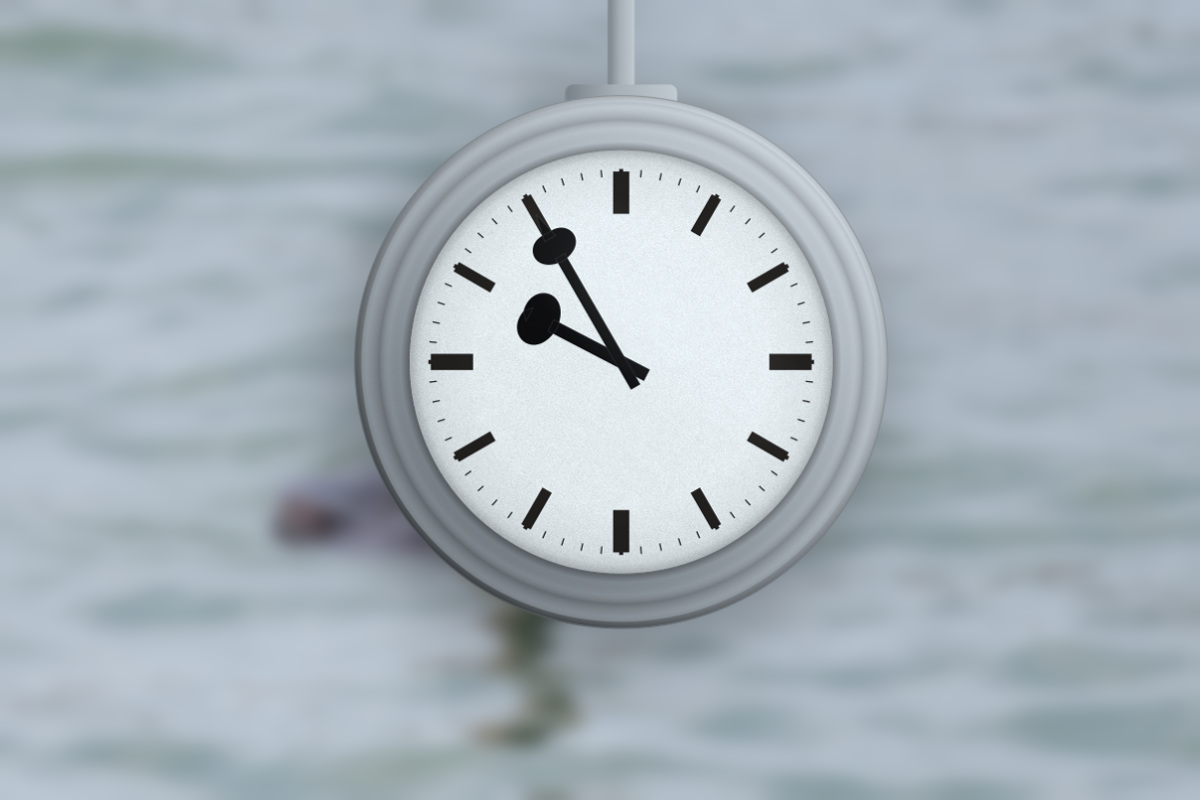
h=9 m=55
